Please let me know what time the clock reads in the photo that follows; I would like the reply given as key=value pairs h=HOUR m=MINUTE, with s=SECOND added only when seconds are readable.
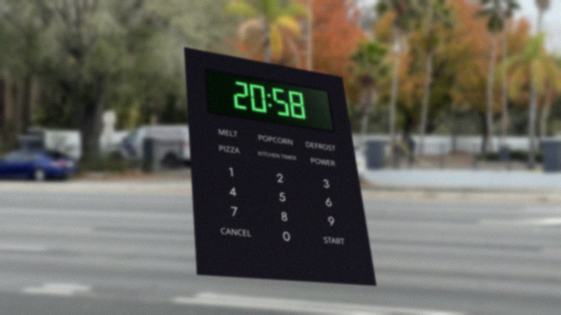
h=20 m=58
